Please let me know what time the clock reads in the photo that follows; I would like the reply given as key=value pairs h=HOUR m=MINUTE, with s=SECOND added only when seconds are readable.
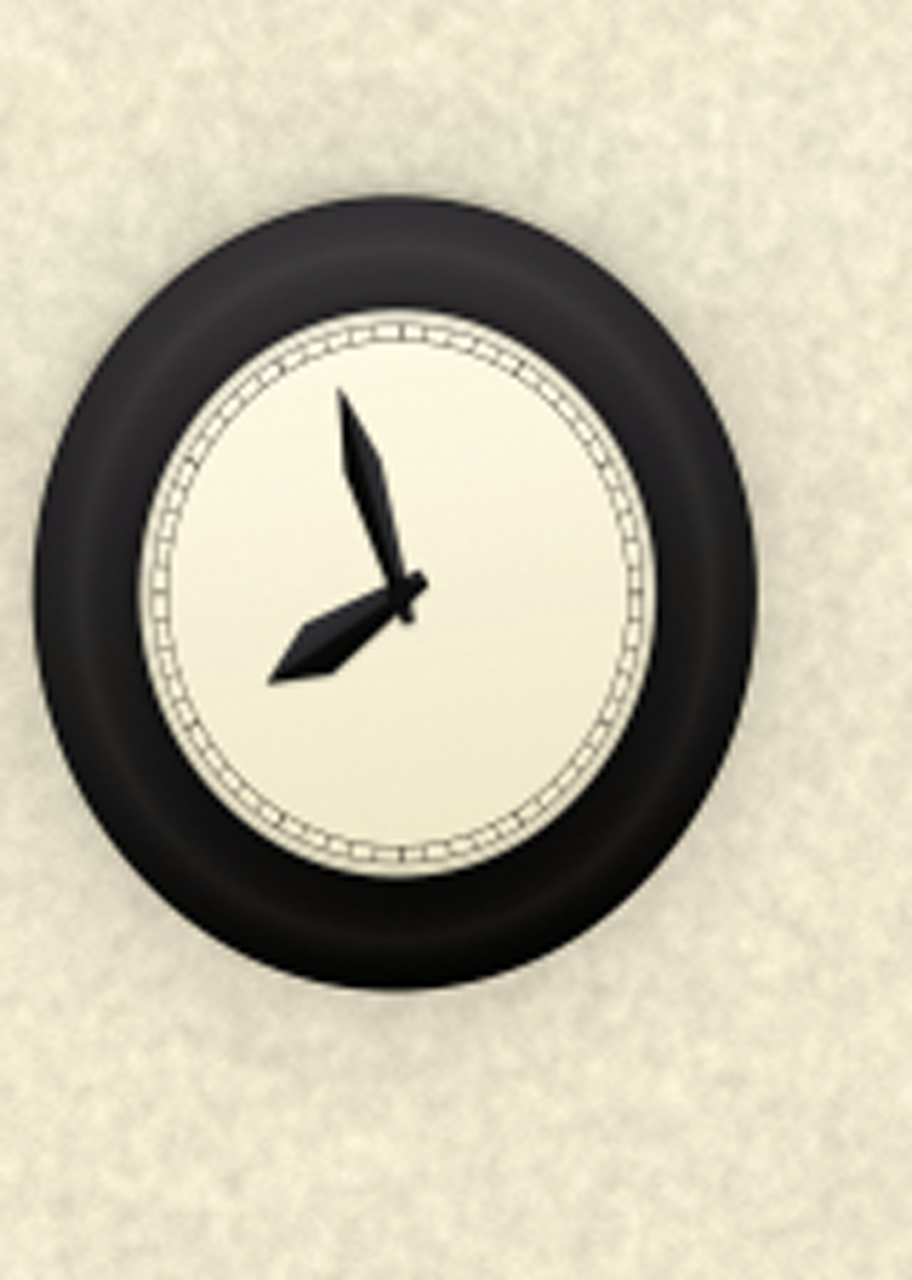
h=7 m=57
